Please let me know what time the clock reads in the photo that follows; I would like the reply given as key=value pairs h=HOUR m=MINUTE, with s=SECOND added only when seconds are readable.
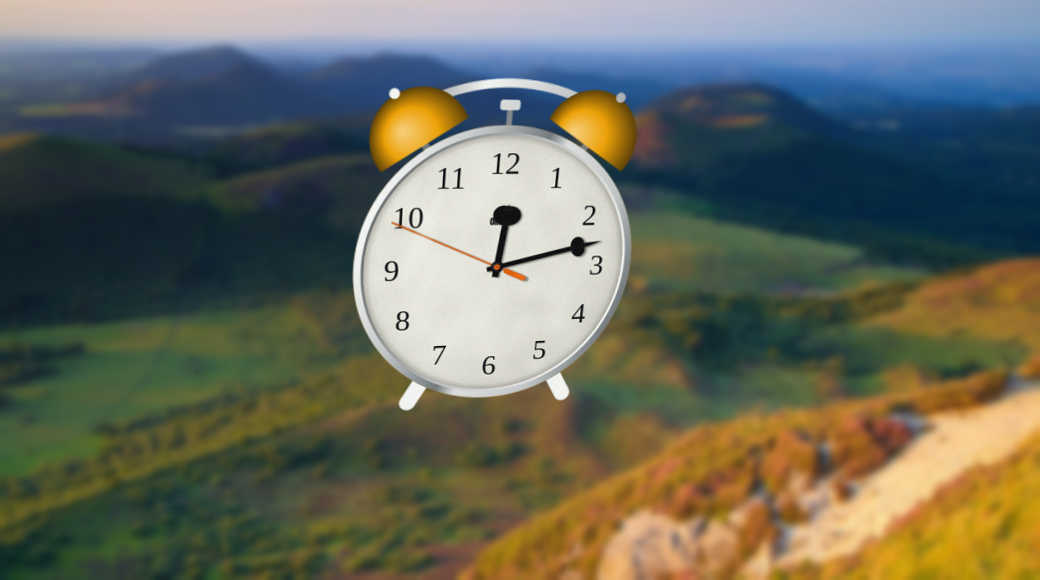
h=12 m=12 s=49
